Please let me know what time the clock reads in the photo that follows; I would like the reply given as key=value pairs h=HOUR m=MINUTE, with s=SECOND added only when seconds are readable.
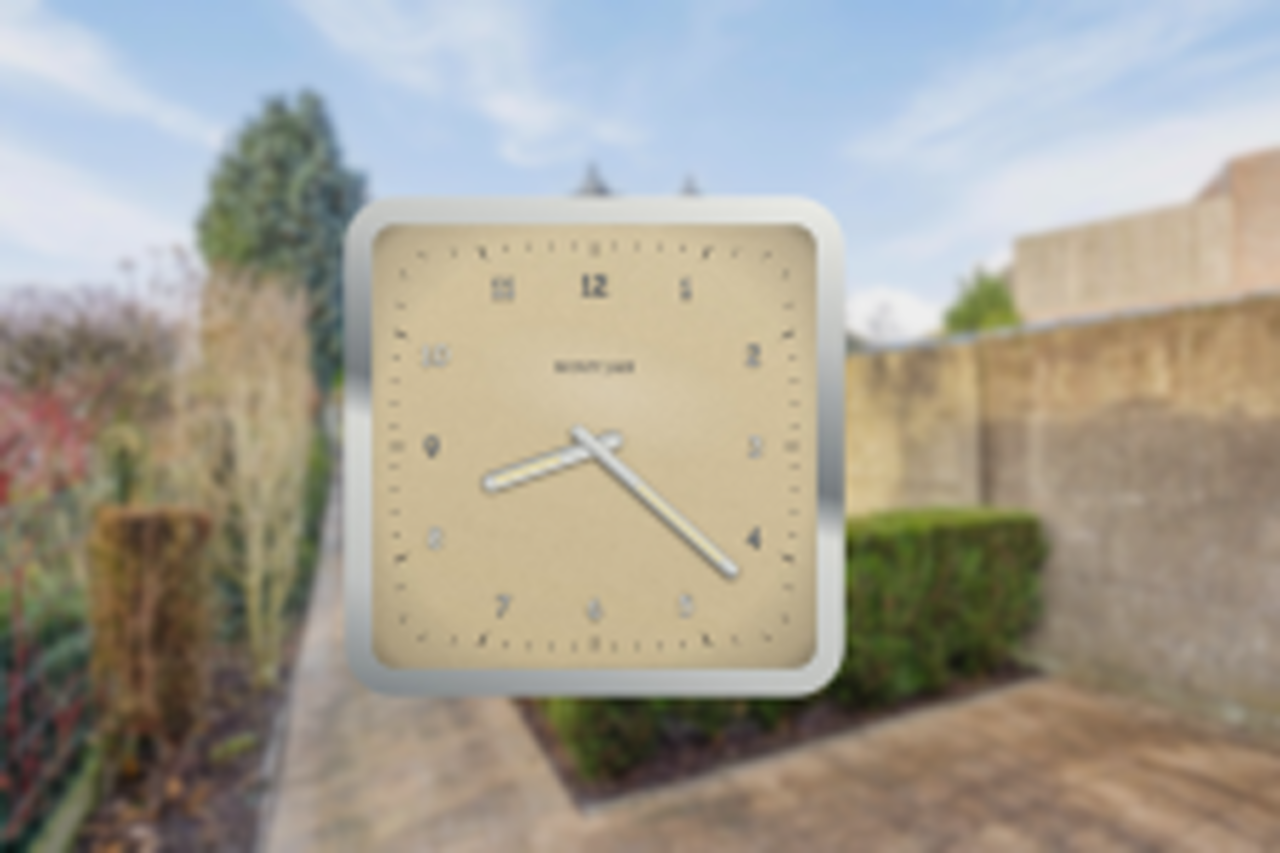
h=8 m=22
